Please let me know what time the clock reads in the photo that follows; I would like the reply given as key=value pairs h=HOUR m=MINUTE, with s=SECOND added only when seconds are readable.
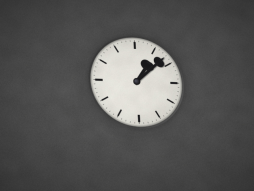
h=1 m=8
